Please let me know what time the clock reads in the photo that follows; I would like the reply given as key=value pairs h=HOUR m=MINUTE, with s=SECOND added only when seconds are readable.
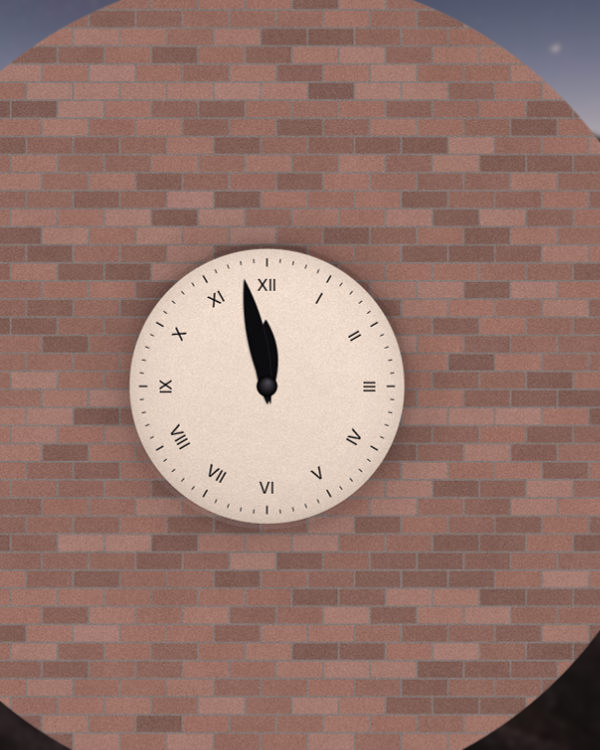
h=11 m=58
